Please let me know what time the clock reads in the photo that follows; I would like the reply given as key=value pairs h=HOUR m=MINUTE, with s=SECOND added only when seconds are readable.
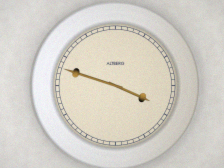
h=3 m=48
